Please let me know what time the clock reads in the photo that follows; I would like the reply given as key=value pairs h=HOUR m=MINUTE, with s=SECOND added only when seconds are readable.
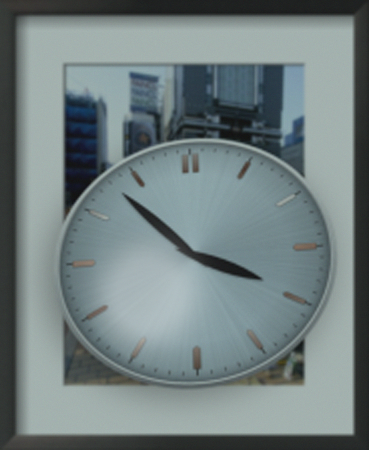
h=3 m=53
